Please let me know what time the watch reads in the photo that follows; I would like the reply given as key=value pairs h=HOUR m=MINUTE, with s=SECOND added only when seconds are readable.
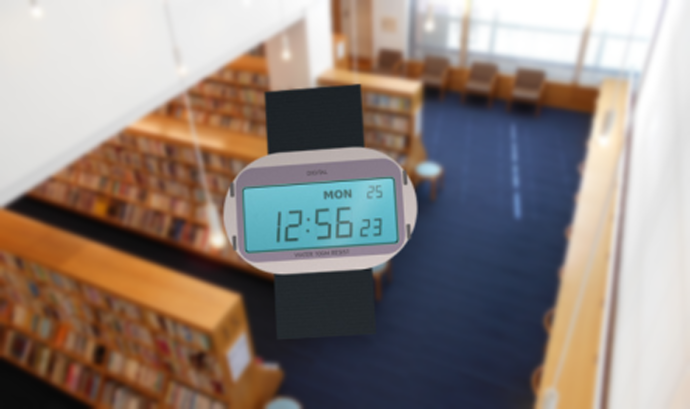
h=12 m=56 s=23
